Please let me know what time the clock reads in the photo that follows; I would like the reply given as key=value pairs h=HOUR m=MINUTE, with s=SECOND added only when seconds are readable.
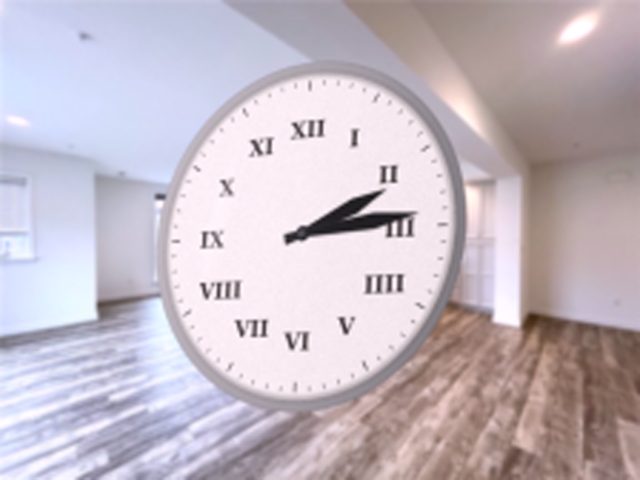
h=2 m=14
